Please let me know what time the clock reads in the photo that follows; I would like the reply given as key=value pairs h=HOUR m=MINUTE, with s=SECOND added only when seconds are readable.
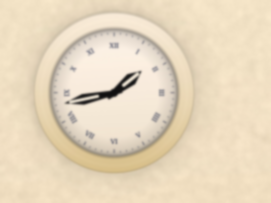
h=1 m=43
